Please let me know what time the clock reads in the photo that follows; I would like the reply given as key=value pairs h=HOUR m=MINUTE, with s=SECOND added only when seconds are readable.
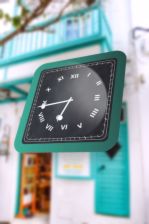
h=6 m=44
